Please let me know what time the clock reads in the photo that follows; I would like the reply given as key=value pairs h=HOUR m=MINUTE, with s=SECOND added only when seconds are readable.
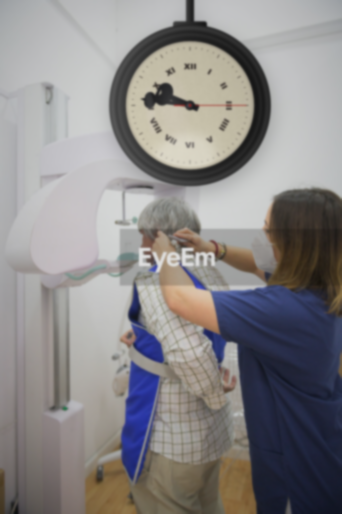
h=9 m=46 s=15
